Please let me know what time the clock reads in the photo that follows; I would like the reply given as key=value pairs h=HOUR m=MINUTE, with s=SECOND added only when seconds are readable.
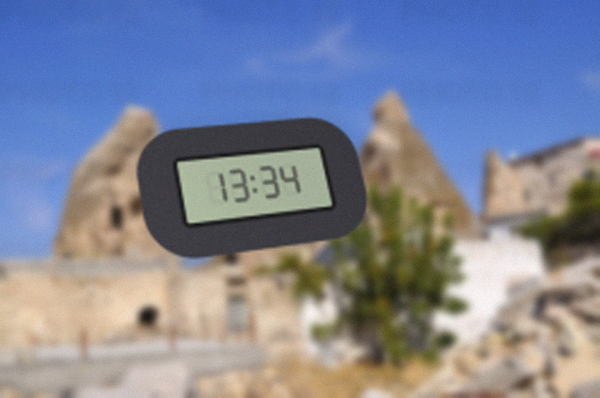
h=13 m=34
